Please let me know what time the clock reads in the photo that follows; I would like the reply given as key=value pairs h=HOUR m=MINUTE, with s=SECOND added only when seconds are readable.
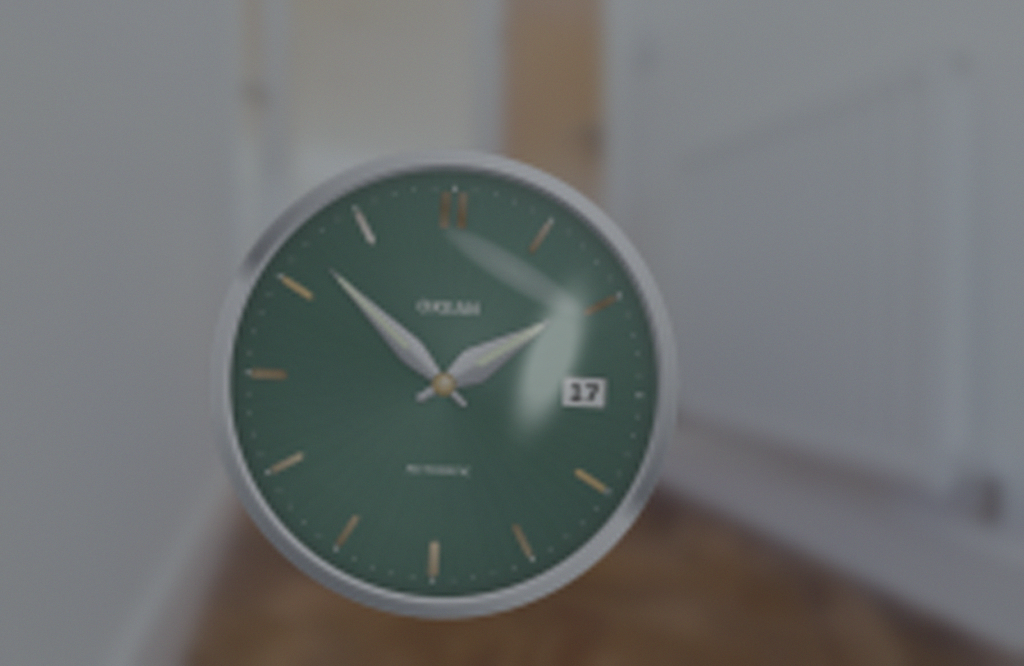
h=1 m=52
